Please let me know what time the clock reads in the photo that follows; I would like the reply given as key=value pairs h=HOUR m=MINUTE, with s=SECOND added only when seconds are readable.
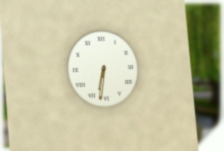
h=6 m=32
